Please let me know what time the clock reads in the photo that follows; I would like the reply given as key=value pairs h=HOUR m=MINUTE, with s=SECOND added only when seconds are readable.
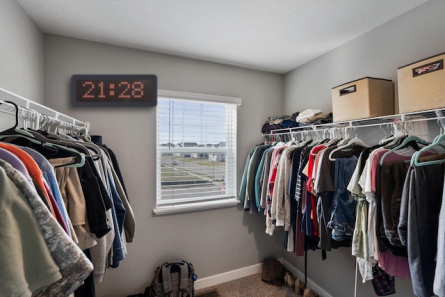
h=21 m=28
